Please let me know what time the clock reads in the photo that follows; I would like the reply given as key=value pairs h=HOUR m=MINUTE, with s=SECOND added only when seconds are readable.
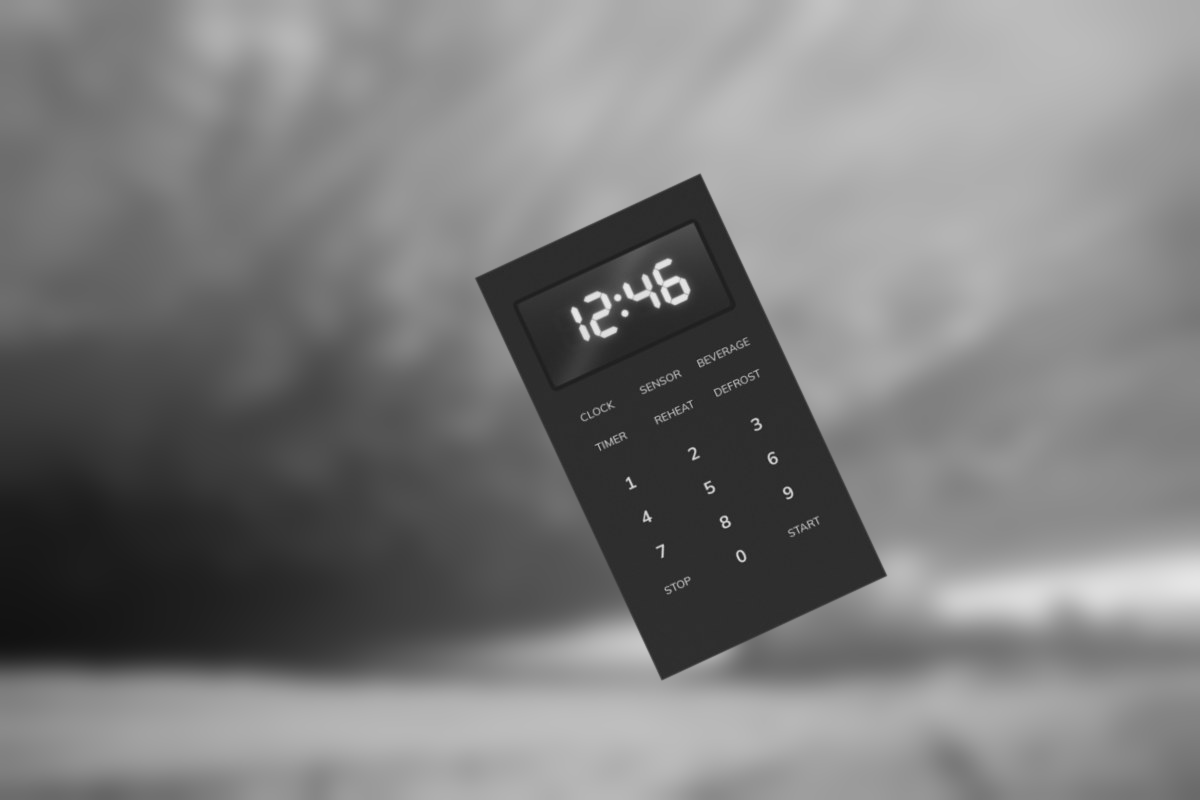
h=12 m=46
